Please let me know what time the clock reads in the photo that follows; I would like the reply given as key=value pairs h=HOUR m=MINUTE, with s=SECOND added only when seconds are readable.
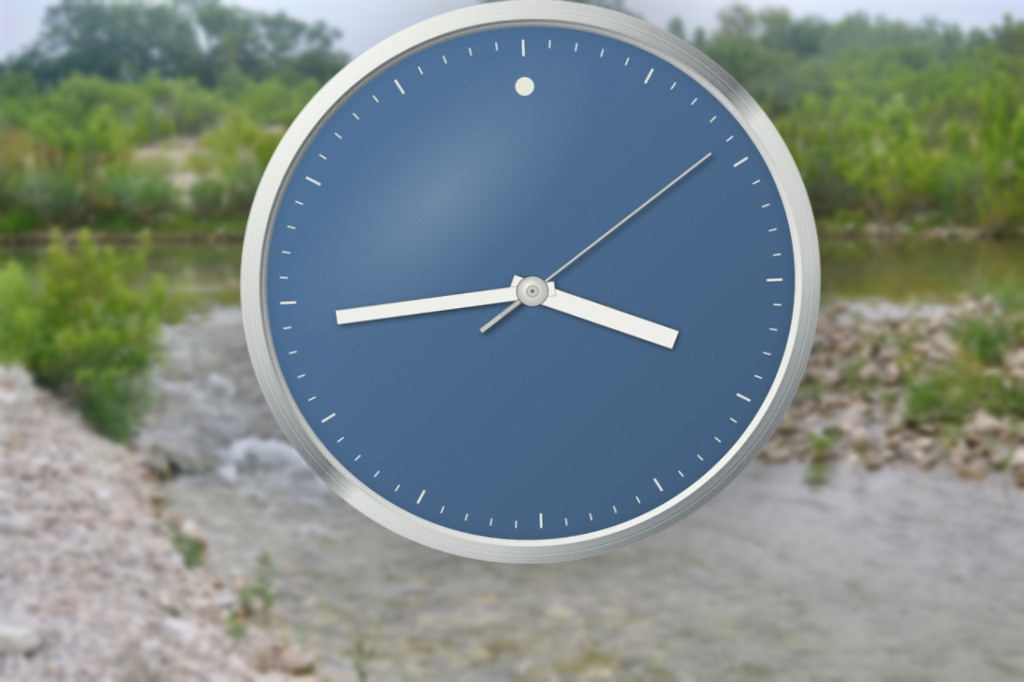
h=3 m=44 s=9
